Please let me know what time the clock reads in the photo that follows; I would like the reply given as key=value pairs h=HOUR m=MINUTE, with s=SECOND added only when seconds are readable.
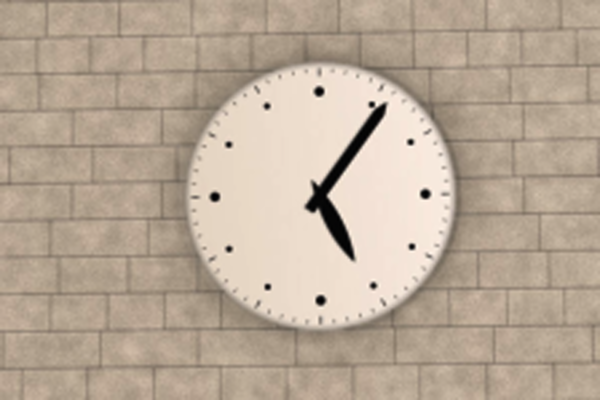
h=5 m=6
